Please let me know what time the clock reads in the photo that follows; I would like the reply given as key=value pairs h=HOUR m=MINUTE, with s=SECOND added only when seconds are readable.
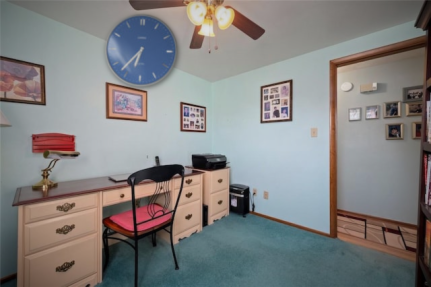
h=6 m=37
